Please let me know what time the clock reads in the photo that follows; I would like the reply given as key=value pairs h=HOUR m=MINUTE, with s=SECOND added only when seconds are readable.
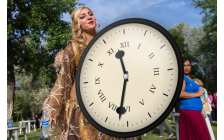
h=11 m=32
